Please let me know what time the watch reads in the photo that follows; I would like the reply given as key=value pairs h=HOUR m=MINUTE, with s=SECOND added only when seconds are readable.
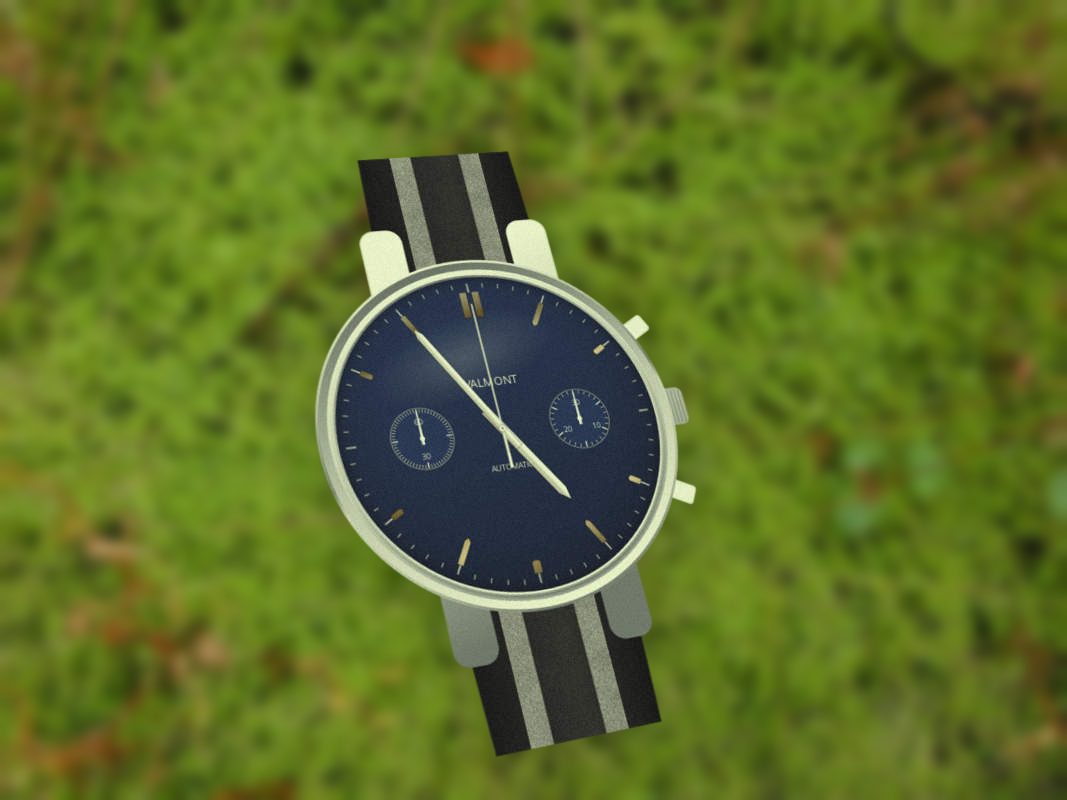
h=4 m=55
